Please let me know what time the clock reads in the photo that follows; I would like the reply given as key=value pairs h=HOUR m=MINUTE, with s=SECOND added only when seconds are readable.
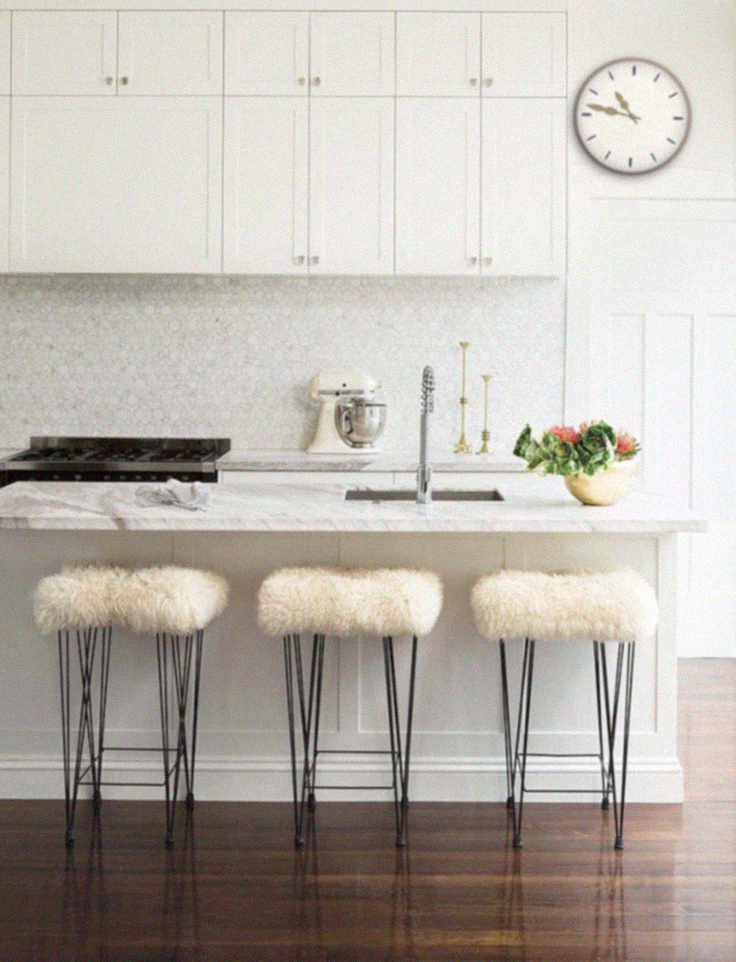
h=10 m=47
